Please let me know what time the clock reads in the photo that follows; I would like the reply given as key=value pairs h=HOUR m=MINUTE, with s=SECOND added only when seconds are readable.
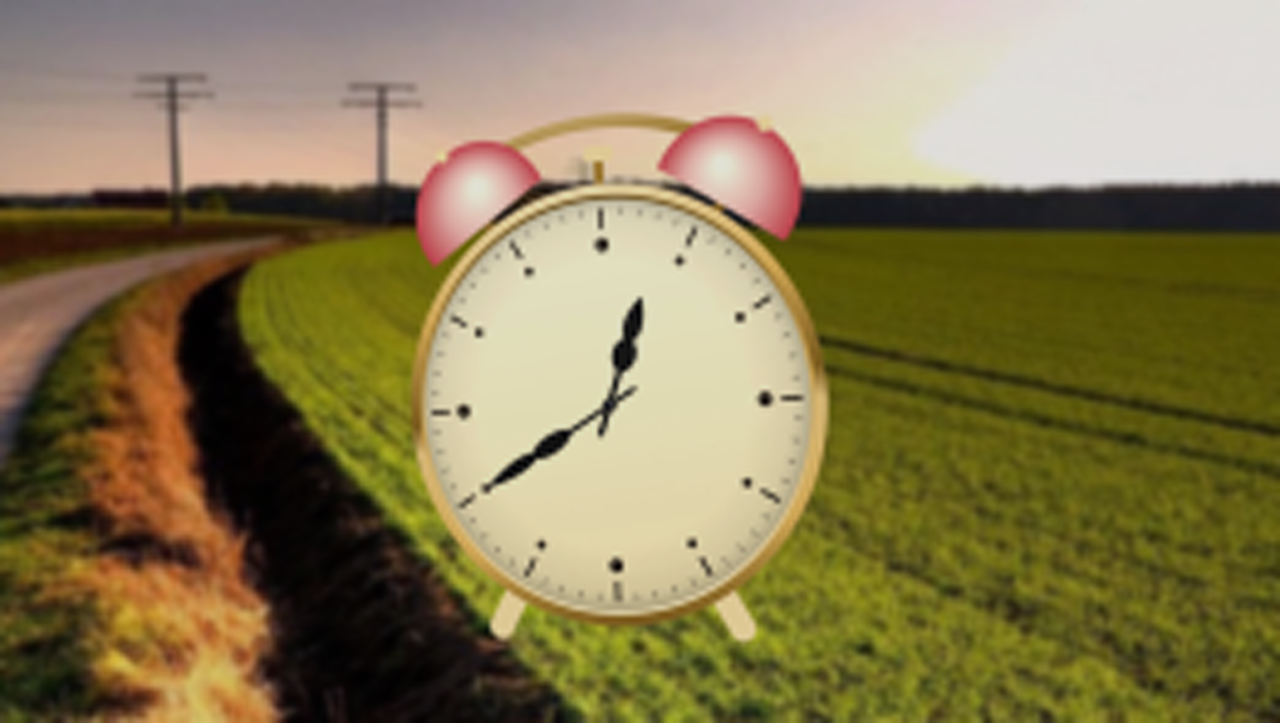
h=12 m=40
